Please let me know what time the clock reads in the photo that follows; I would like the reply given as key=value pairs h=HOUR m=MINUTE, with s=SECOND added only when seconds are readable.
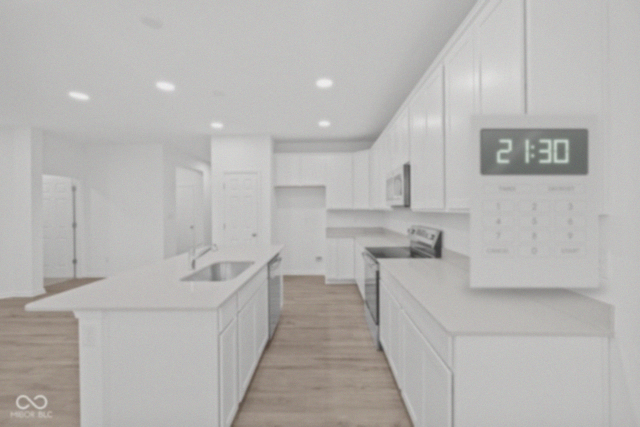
h=21 m=30
